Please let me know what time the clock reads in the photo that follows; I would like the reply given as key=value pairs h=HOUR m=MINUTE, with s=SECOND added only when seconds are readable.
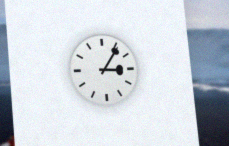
h=3 m=6
